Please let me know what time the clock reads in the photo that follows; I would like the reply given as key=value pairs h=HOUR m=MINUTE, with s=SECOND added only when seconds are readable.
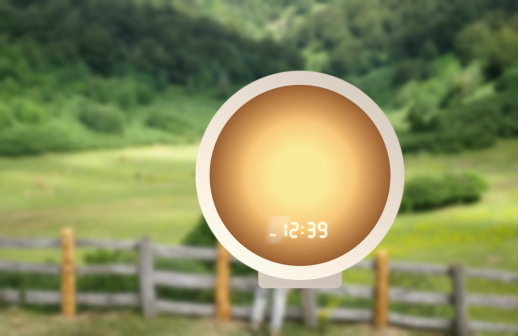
h=12 m=39
